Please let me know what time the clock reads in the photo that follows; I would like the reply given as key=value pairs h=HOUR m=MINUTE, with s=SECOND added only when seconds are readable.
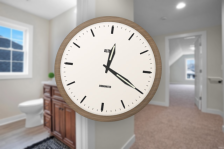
h=12 m=20
